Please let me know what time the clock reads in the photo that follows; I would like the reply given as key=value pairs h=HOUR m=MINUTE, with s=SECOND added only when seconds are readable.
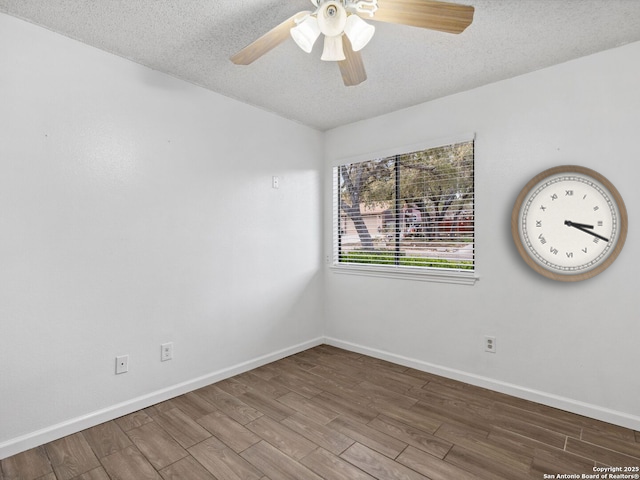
h=3 m=19
